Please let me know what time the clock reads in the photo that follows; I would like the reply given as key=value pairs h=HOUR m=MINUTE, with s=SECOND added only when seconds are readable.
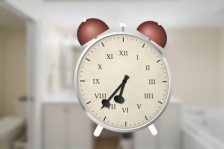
h=6 m=37
